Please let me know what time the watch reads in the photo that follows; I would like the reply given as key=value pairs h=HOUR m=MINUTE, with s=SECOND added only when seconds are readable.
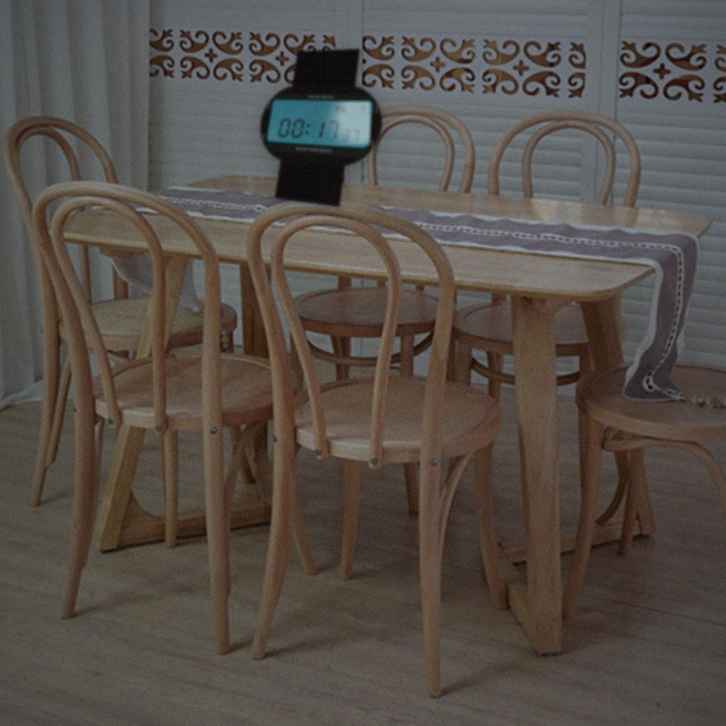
h=0 m=17 s=37
